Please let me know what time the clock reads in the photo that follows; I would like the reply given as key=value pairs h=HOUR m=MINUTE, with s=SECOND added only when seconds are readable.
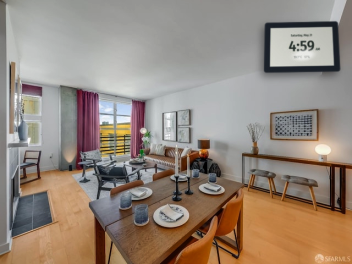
h=4 m=59
